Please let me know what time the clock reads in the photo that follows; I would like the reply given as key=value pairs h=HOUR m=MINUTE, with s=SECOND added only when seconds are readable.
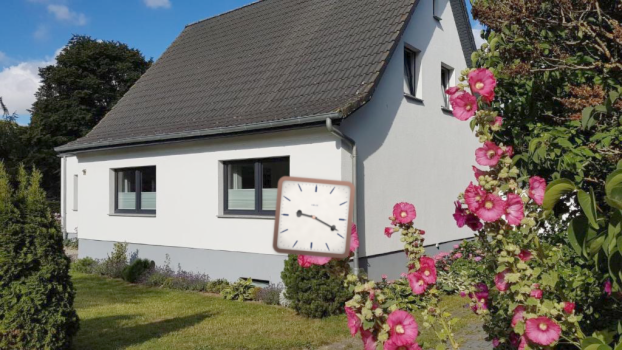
h=9 m=19
